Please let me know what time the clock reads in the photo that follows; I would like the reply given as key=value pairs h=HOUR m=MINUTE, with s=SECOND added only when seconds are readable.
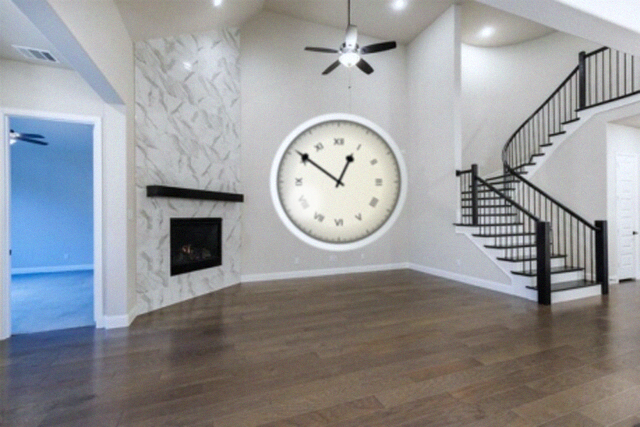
h=12 m=51
